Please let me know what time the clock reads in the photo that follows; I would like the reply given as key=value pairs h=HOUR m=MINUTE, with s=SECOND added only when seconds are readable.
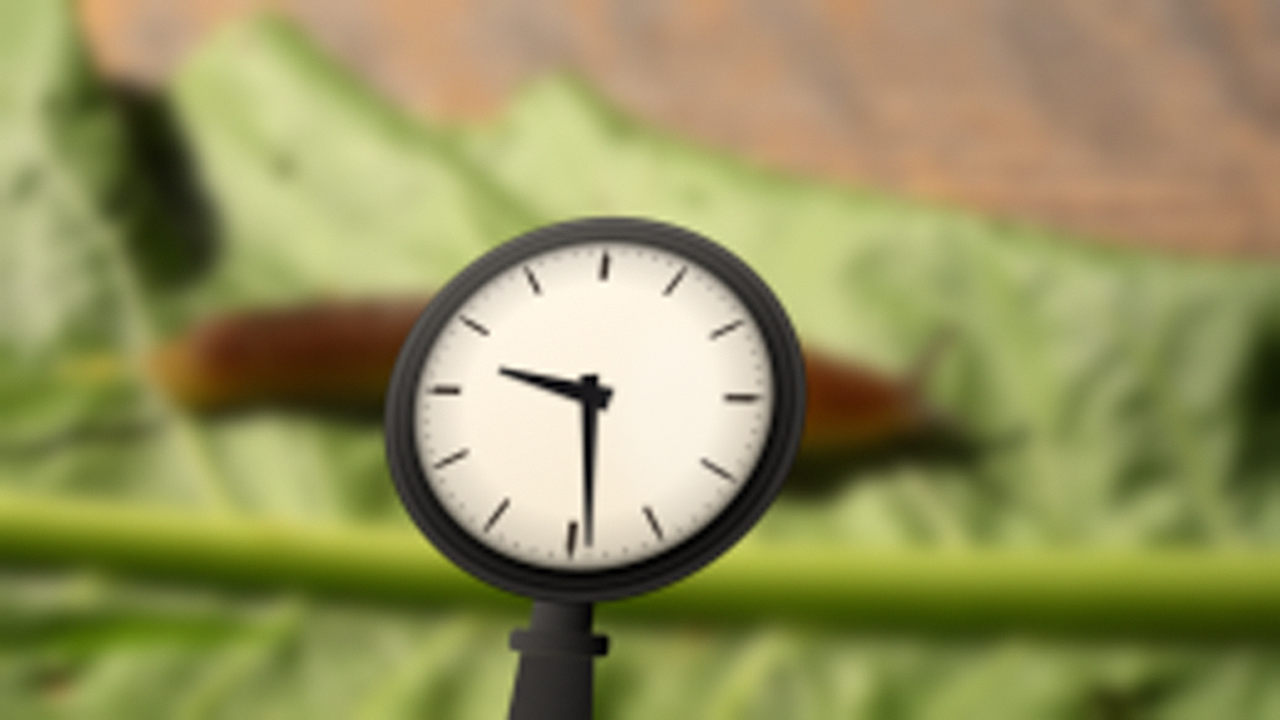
h=9 m=29
